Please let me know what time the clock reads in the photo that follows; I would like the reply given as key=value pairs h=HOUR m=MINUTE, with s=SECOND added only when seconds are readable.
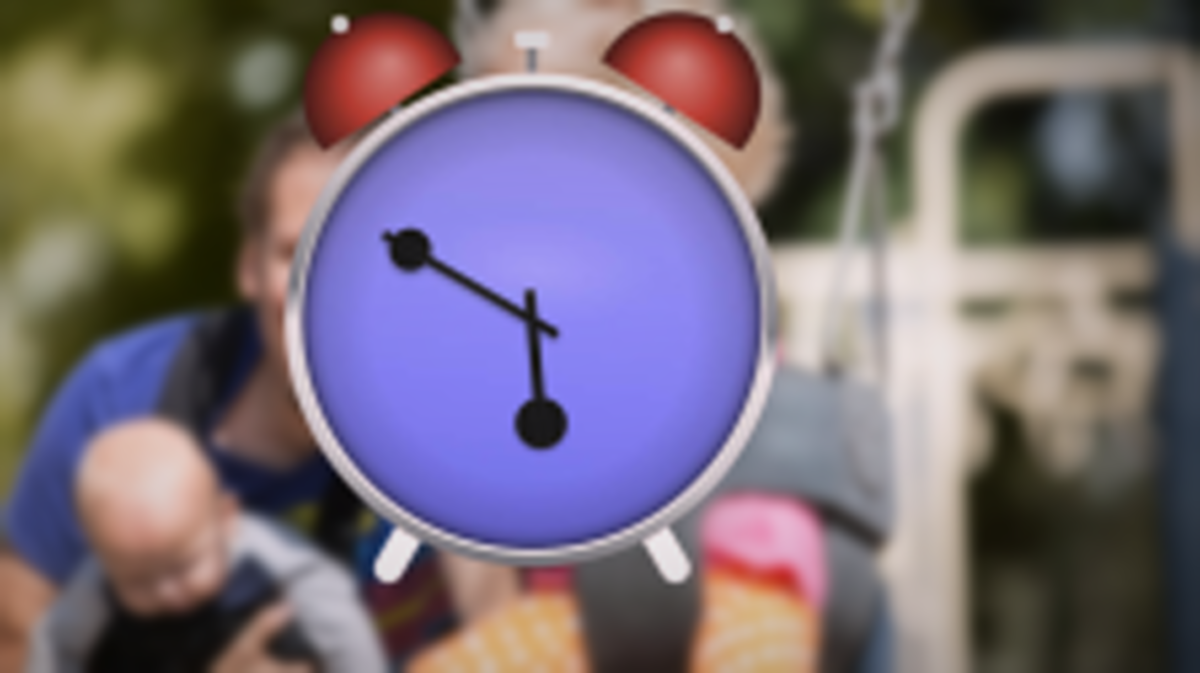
h=5 m=50
